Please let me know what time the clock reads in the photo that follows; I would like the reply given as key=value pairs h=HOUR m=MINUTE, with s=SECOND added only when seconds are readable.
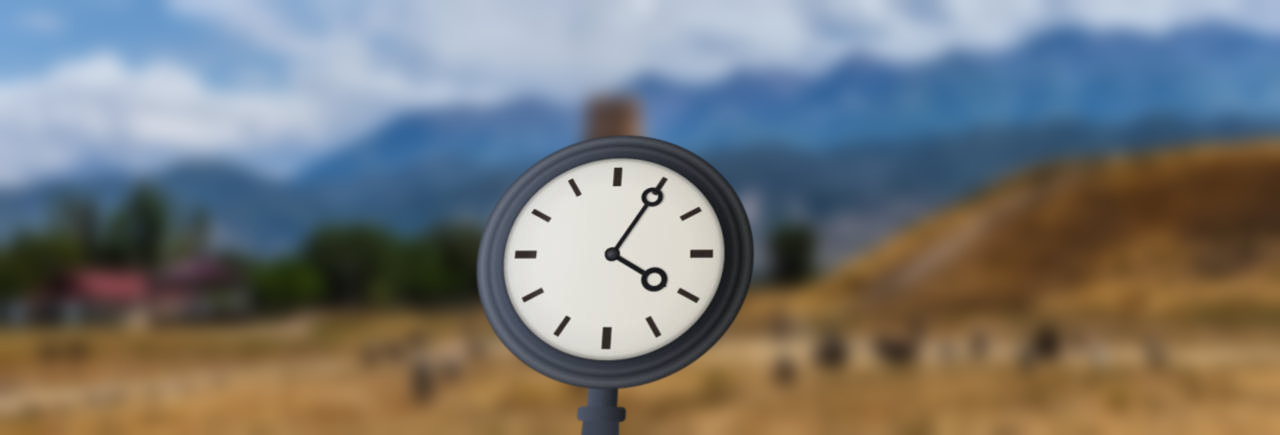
h=4 m=5
